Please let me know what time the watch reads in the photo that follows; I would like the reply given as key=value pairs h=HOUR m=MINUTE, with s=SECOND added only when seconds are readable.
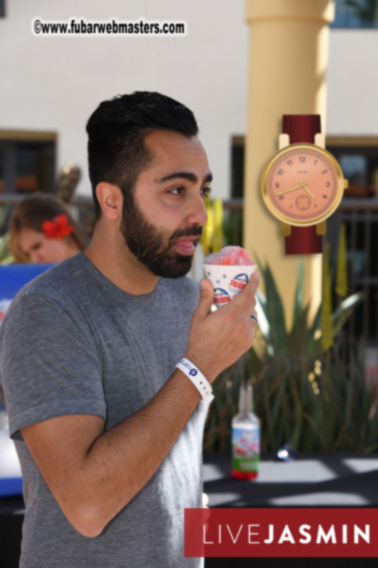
h=4 m=42
